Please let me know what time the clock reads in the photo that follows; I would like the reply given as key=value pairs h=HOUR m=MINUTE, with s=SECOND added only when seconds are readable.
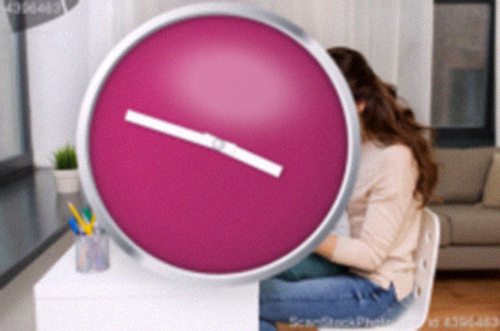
h=3 m=48
